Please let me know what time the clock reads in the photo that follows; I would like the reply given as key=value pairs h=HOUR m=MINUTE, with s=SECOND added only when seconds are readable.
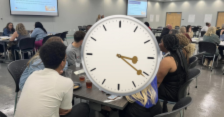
h=3 m=21
